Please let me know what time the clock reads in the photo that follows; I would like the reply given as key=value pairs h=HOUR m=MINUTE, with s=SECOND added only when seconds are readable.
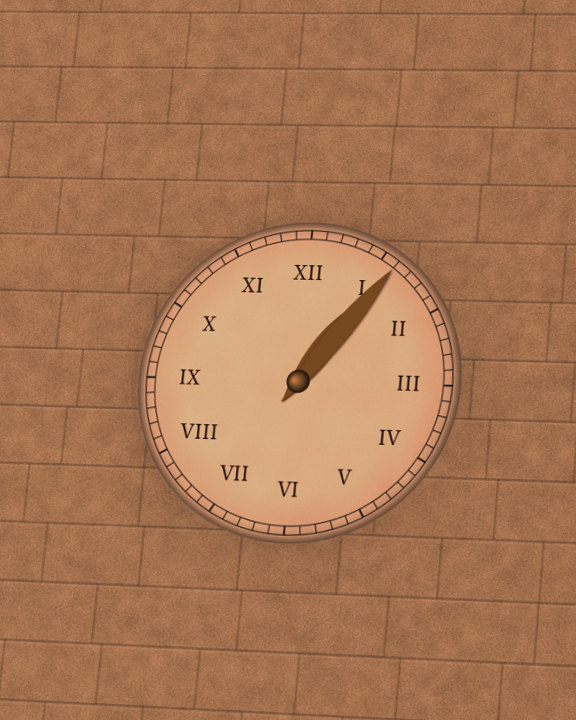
h=1 m=6
